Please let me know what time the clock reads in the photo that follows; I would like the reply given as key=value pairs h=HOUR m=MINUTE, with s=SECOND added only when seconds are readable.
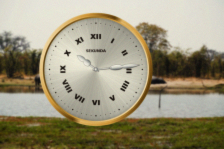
h=10 m=14
